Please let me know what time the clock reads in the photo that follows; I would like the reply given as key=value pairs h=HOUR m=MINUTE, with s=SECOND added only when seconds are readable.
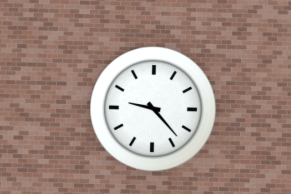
h=9 m=23
